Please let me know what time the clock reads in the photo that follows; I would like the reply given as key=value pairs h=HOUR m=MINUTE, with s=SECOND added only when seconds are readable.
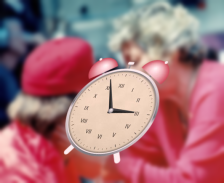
h=2 m=56
